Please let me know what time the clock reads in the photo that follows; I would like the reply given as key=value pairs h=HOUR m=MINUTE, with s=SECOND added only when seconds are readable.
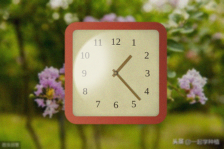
h=1 m=23
